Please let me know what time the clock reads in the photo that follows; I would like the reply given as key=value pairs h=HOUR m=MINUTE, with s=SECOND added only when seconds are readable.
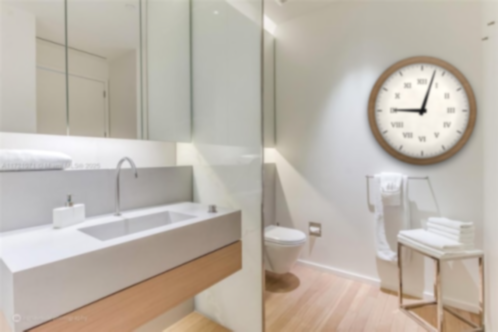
h=9 m=3
